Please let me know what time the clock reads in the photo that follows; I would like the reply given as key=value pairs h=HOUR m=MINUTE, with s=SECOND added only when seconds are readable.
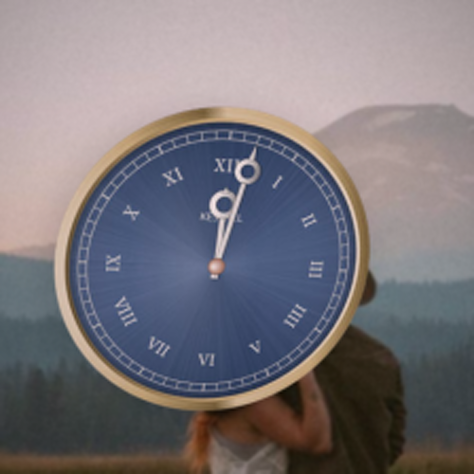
h=12 m=2
